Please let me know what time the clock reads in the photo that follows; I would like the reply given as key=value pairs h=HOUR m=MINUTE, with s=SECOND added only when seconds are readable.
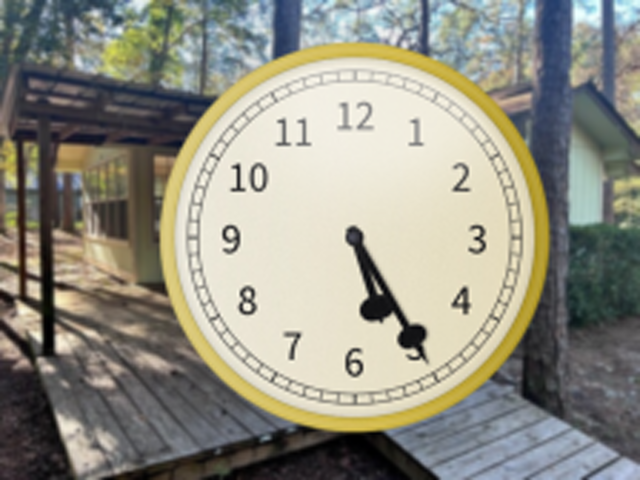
h=5 m=25
